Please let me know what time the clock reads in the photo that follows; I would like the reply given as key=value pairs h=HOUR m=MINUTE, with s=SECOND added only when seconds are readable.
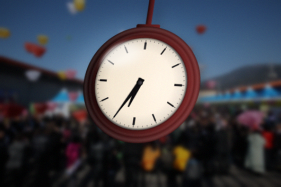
h=6 m=35
